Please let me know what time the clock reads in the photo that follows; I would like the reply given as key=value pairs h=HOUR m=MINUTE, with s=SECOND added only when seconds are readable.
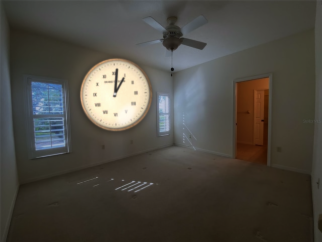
h=1 m=1
